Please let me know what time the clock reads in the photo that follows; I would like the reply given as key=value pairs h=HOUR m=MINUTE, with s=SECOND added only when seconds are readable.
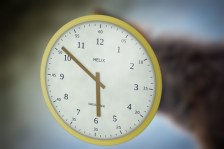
h=5 m=51
